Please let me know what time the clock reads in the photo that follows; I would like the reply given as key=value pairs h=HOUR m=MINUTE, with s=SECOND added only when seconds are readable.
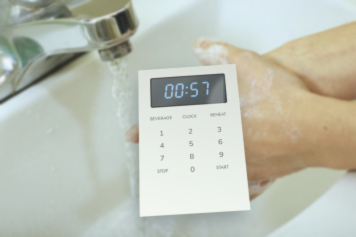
h=0 m=57
